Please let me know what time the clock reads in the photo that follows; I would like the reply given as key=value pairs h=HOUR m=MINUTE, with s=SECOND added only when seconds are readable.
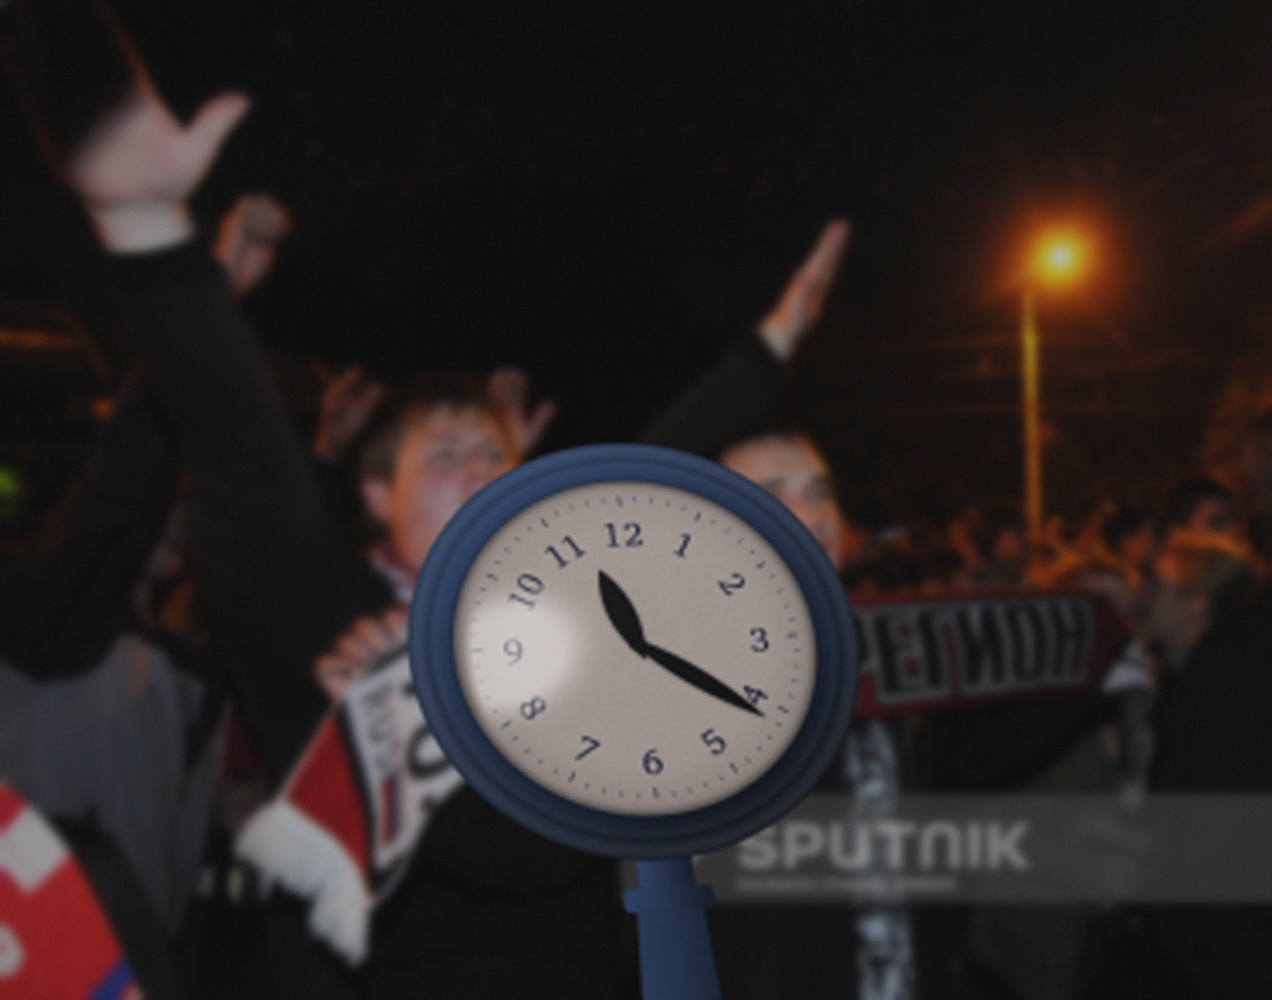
h=11 m=21
